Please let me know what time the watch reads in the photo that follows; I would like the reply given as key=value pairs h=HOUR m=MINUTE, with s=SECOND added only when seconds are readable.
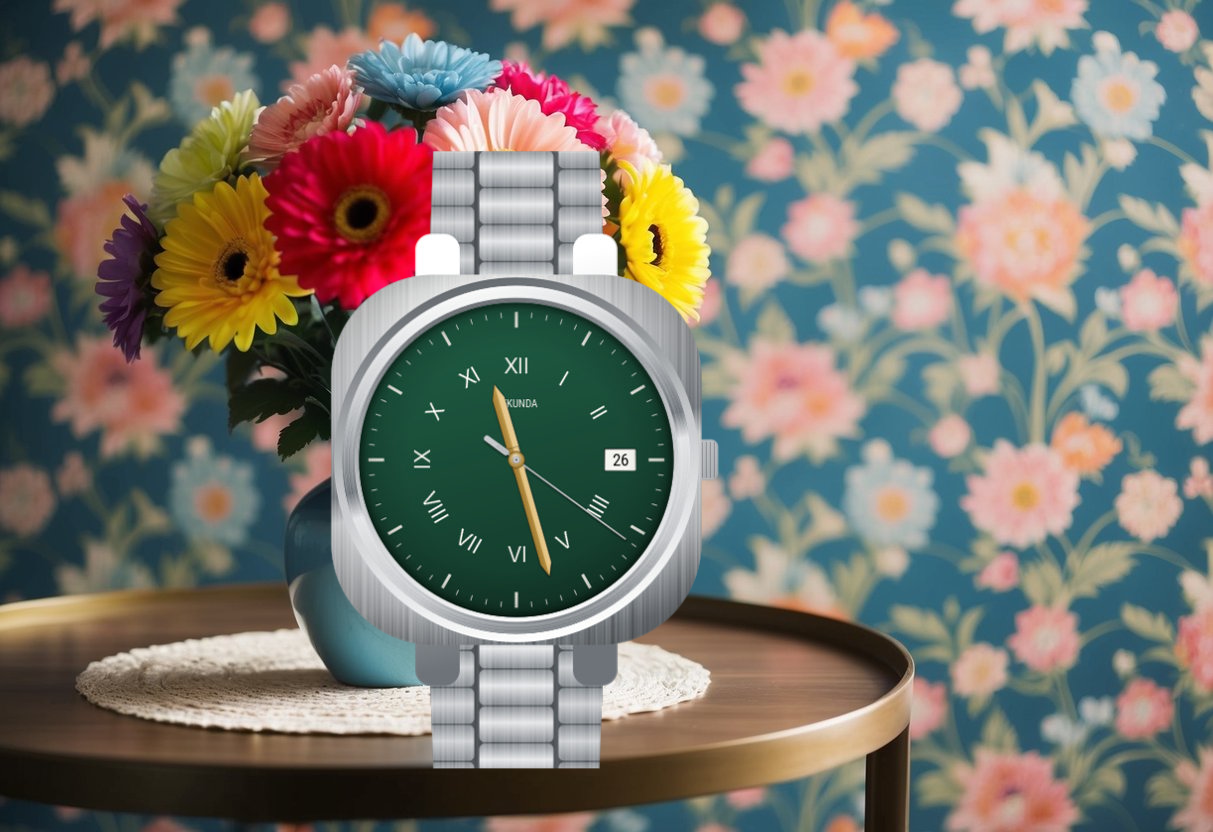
h=11 m=27 s=21
